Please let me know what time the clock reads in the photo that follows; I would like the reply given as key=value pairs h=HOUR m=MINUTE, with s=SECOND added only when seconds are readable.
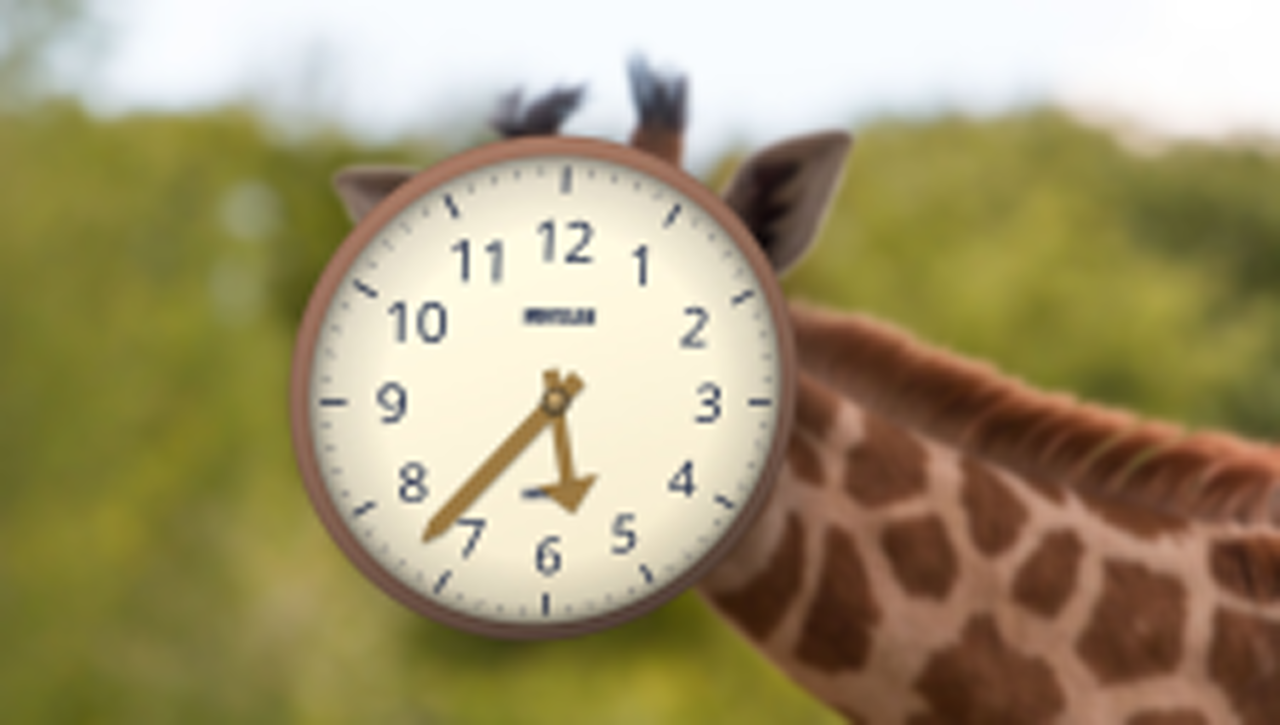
h=5 m=37
